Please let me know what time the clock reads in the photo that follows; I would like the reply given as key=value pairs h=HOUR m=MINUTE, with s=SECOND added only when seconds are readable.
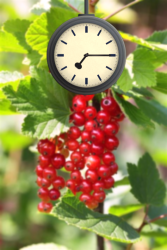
h=7 m=15
